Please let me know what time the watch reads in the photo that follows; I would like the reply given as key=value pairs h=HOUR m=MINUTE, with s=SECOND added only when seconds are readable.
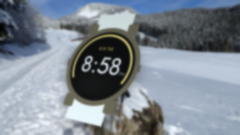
h=8 m=58
